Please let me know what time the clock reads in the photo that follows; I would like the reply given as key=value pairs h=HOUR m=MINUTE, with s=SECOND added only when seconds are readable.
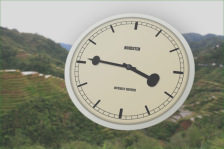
h=3 m=46
